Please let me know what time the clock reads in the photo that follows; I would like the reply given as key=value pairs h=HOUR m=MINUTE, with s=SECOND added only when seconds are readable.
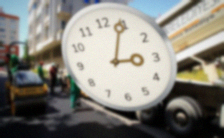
h=3 m=4
